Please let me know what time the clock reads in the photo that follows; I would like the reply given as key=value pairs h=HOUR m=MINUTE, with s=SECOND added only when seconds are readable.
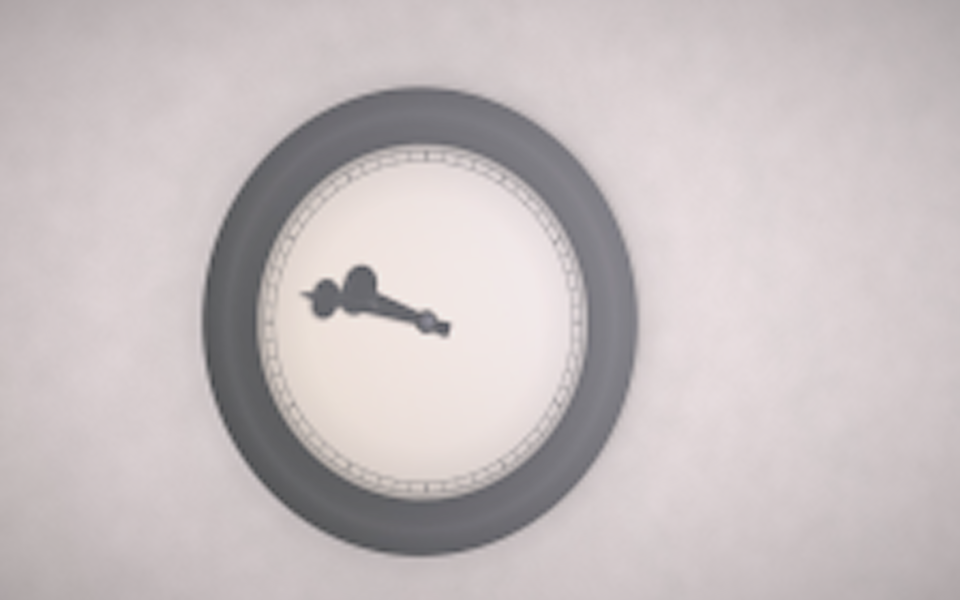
h=9 m=47
